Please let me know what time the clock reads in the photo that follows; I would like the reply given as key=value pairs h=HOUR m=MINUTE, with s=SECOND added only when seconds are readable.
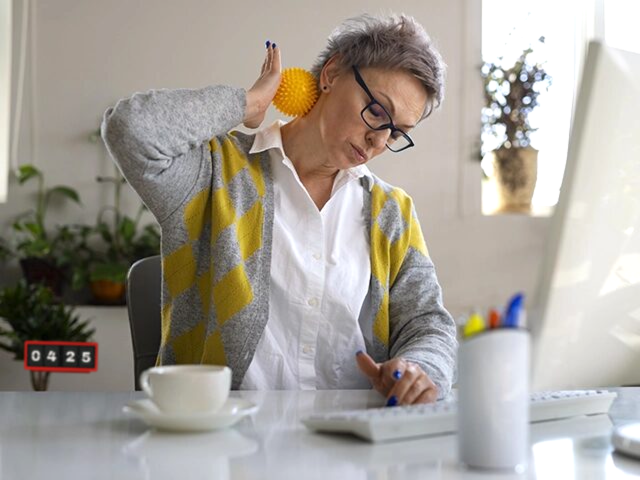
h=4 m=25
